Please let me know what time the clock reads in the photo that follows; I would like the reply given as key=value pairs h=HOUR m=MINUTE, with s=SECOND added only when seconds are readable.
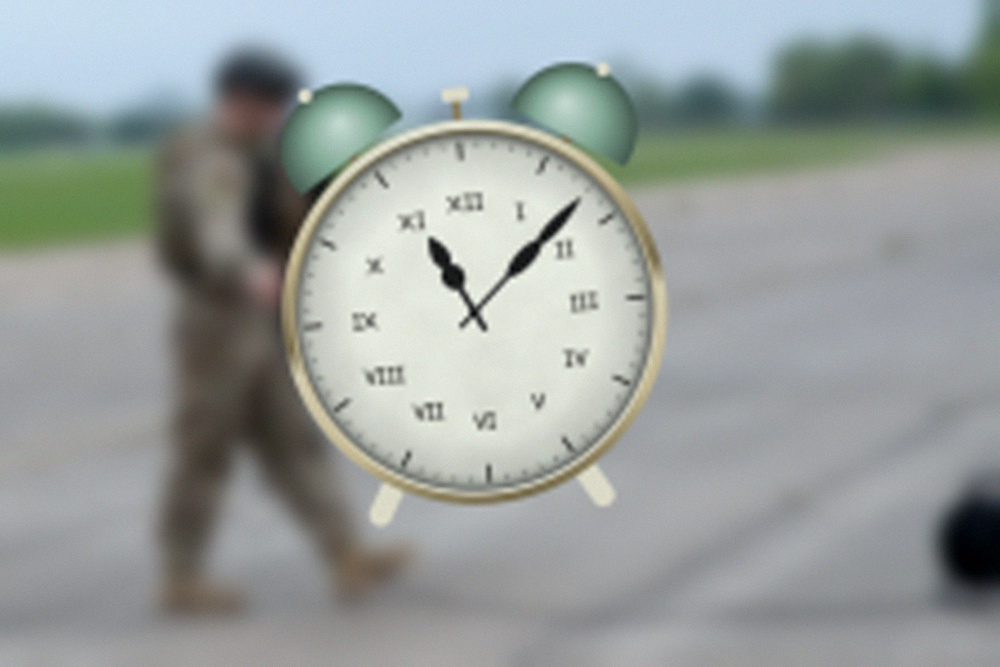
h=11 m=8
